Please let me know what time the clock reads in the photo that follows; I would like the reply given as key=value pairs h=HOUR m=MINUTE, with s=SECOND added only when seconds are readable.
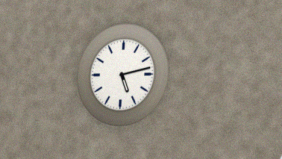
h=5 m=13
